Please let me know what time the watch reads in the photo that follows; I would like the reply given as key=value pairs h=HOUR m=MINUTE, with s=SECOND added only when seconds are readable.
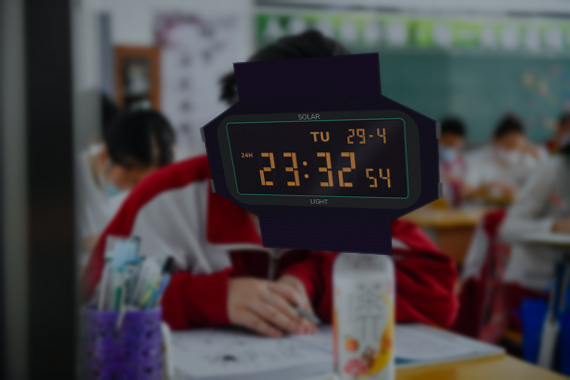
h=23 m=32 s=54
